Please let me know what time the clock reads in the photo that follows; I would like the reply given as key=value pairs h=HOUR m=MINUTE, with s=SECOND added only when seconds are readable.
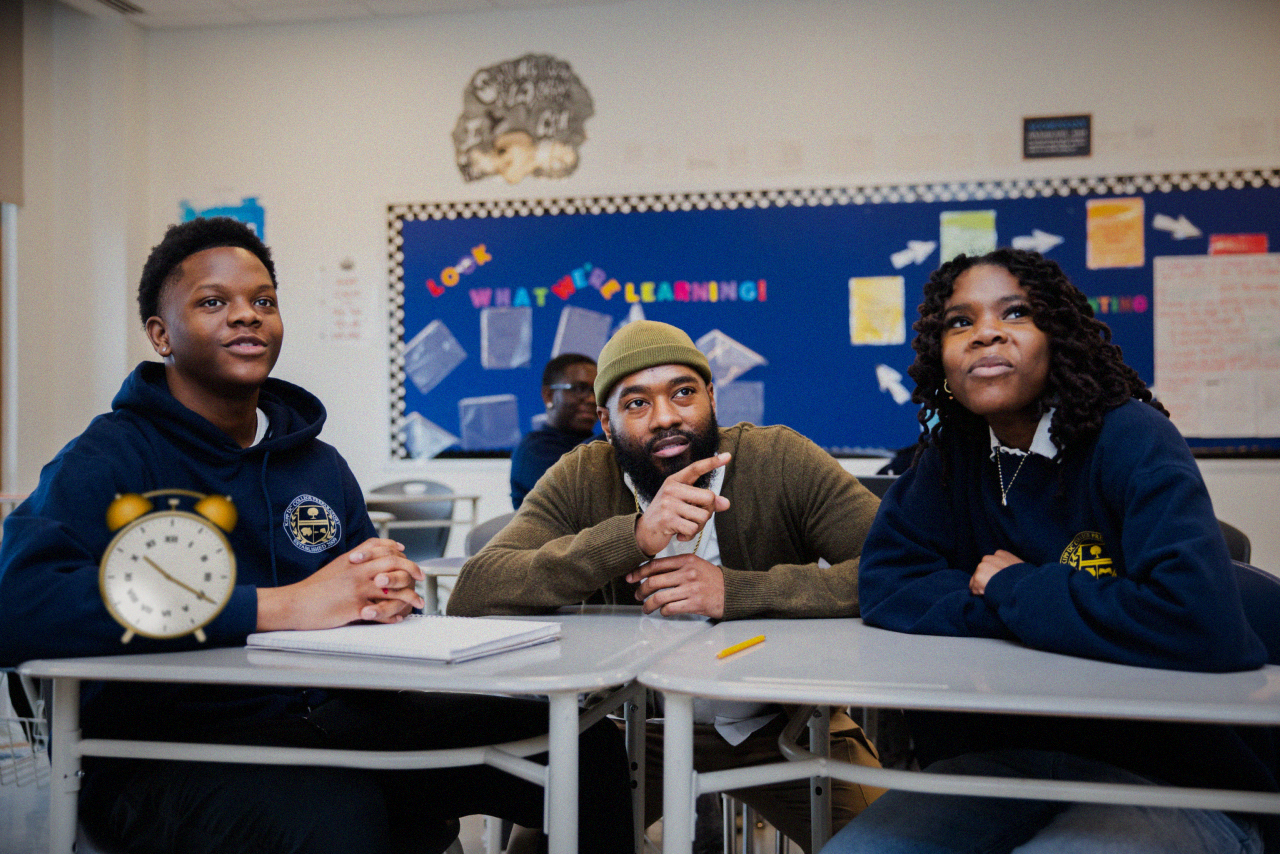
h=10 m=20
